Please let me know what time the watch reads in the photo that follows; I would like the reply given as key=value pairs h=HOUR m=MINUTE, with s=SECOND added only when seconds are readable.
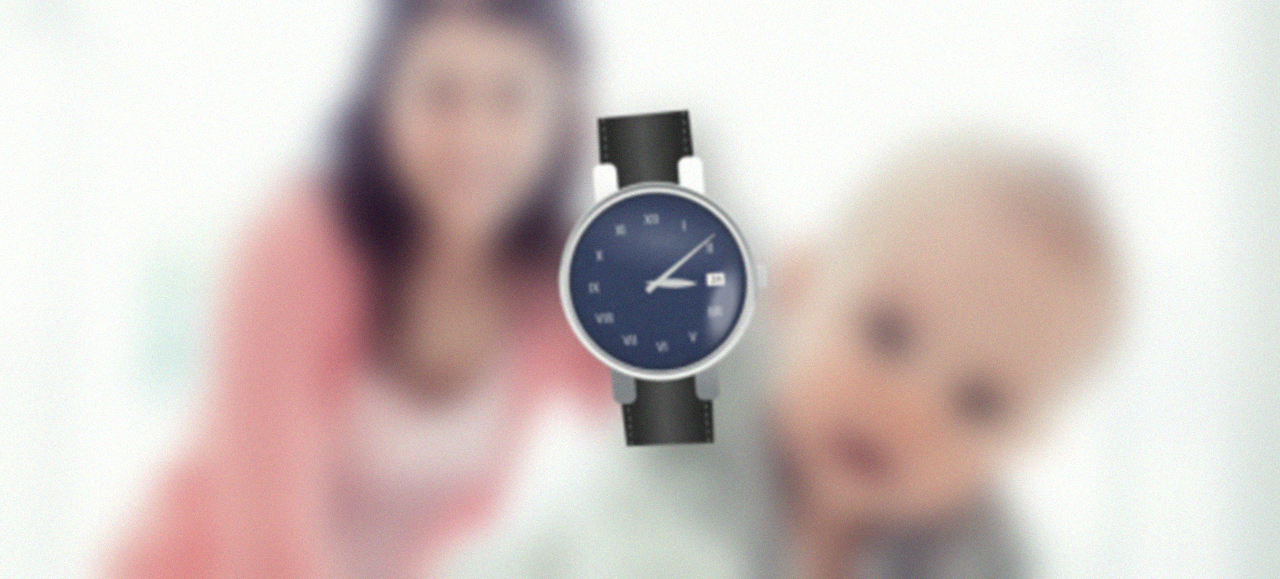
h=3 m=9
